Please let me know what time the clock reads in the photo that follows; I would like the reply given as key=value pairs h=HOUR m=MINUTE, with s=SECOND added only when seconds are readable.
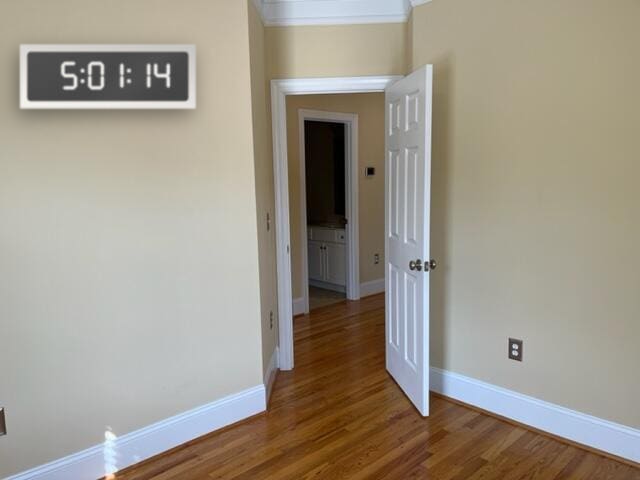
h=5 m=1 s=14
